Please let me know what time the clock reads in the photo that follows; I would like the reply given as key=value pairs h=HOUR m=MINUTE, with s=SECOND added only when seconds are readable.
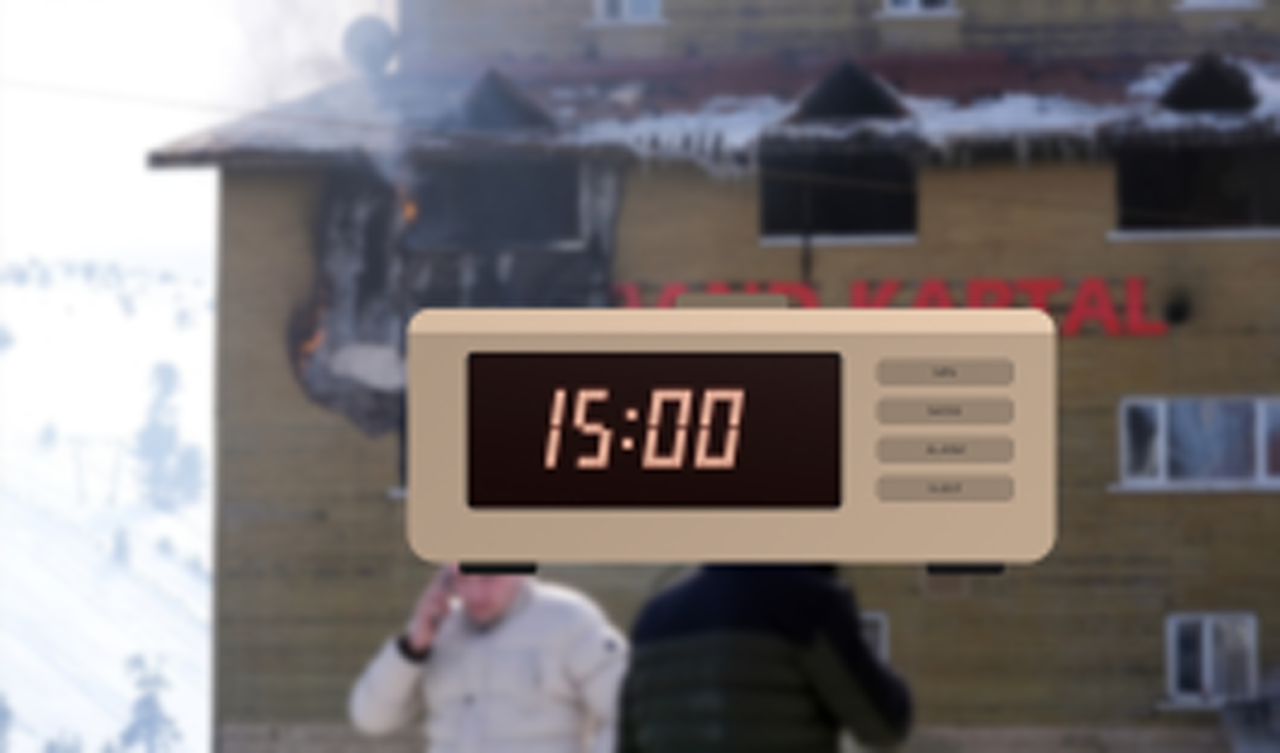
h=15 m=0
